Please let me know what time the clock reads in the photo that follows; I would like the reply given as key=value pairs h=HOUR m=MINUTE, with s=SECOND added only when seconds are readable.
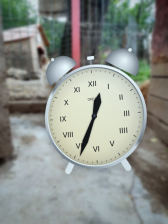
h=12 m=34
